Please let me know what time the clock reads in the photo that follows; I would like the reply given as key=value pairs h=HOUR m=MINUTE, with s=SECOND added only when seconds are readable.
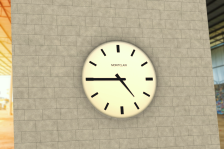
h=4 m=45
